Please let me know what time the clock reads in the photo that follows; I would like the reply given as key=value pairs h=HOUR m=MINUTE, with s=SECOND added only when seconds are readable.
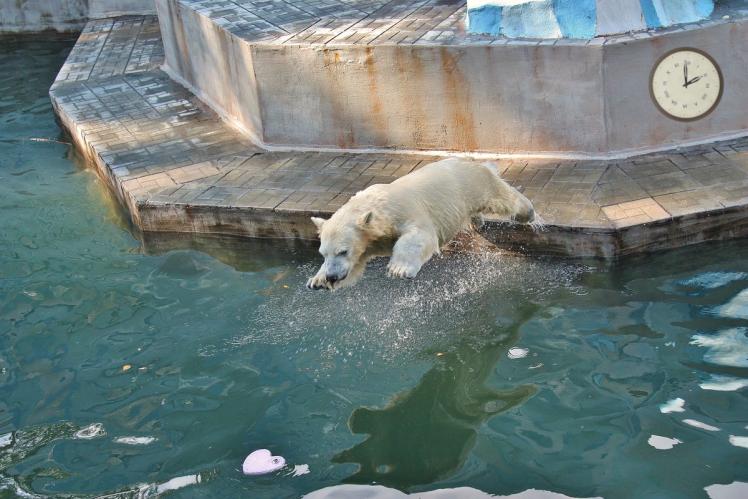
h=1 m=59
